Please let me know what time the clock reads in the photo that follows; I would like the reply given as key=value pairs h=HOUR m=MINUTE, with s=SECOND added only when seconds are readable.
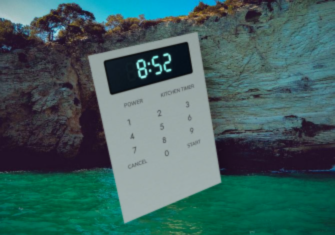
h=8 m=52
